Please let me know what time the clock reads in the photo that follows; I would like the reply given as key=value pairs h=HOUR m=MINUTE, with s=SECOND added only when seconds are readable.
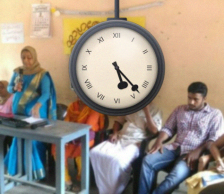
h=5 m=23
